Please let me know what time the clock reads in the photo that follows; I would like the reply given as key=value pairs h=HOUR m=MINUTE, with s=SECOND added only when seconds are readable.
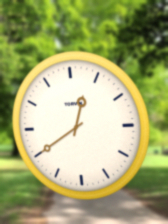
h=12 m=40
